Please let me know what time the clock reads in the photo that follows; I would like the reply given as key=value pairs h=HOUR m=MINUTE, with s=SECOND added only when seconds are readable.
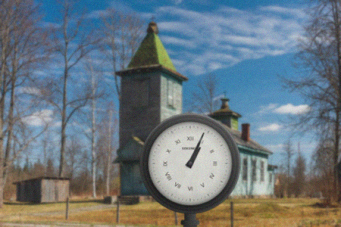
h=1 m=4
